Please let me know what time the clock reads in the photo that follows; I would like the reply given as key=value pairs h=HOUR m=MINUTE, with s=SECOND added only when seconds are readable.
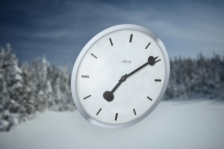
h=7 m=9
